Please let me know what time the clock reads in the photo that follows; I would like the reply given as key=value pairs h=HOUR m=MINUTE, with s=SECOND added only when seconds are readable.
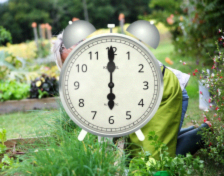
h=6 m=0
